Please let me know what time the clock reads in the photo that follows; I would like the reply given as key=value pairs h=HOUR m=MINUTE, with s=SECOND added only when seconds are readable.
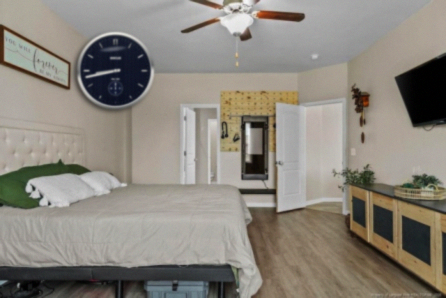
h=8 m=43
